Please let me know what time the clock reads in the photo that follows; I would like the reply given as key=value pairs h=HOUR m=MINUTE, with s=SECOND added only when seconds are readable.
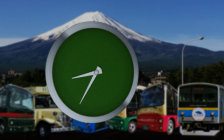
h=8 m=35
